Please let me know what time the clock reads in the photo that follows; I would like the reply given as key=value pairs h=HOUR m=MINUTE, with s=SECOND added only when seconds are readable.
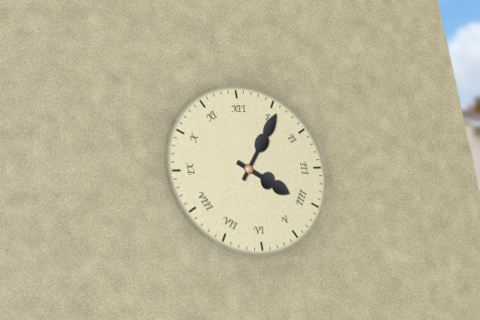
h=4 m=6
